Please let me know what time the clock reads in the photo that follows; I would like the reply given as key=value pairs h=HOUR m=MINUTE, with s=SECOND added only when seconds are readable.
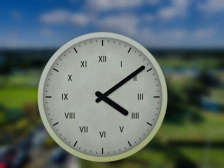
h=4 m=9
